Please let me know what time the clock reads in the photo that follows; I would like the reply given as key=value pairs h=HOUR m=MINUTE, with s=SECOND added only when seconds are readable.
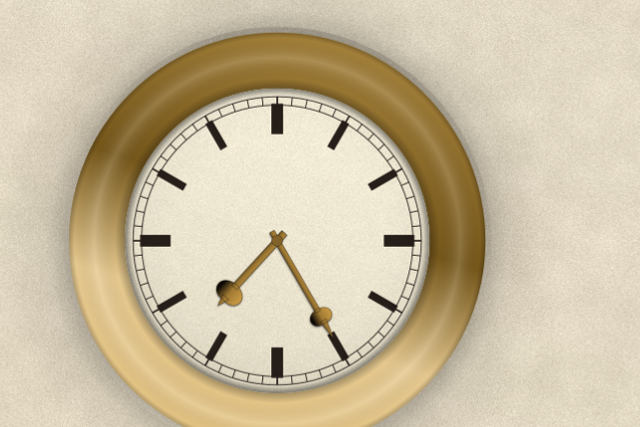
h=7 m=25
